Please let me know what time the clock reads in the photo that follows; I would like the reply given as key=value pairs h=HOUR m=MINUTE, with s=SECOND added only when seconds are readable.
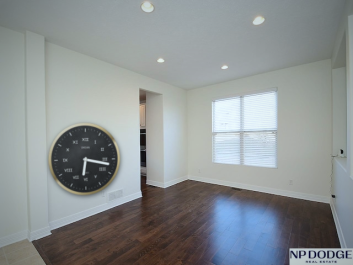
h=6 m=17
